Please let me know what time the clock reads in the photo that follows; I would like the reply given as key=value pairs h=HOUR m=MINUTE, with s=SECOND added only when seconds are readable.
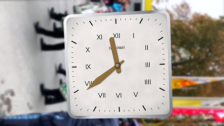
h=11 m=39
